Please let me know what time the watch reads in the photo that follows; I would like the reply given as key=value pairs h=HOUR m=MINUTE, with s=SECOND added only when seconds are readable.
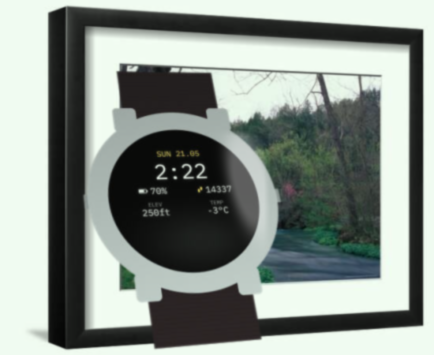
h=2 m=22
